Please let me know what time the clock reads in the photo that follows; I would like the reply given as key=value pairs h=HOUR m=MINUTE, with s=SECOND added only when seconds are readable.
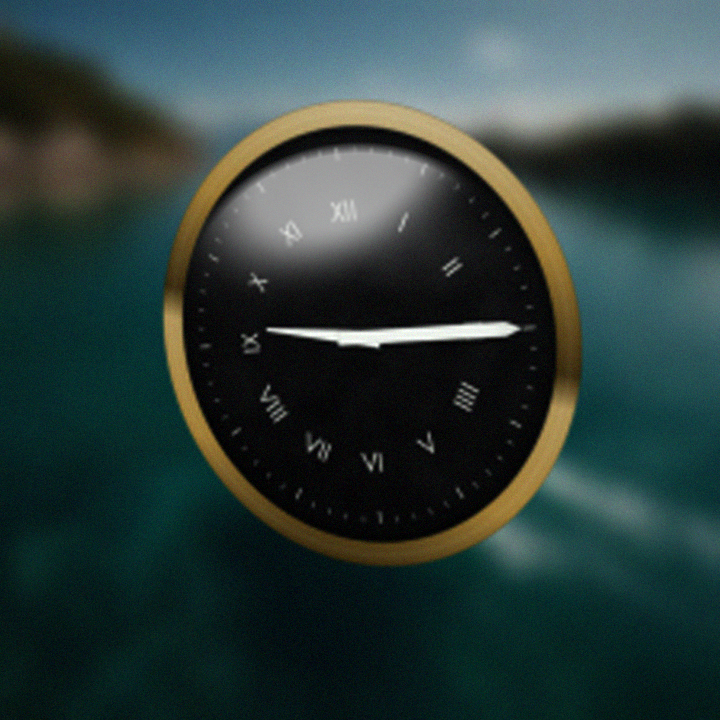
h=9 m=15
